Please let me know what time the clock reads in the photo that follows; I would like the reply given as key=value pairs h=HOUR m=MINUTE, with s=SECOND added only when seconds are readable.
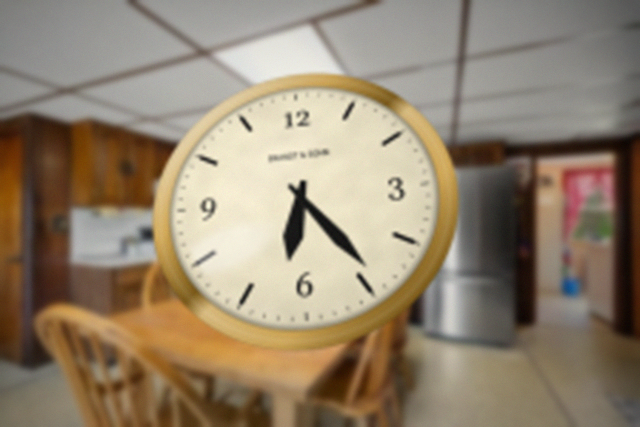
h=6 m=24
